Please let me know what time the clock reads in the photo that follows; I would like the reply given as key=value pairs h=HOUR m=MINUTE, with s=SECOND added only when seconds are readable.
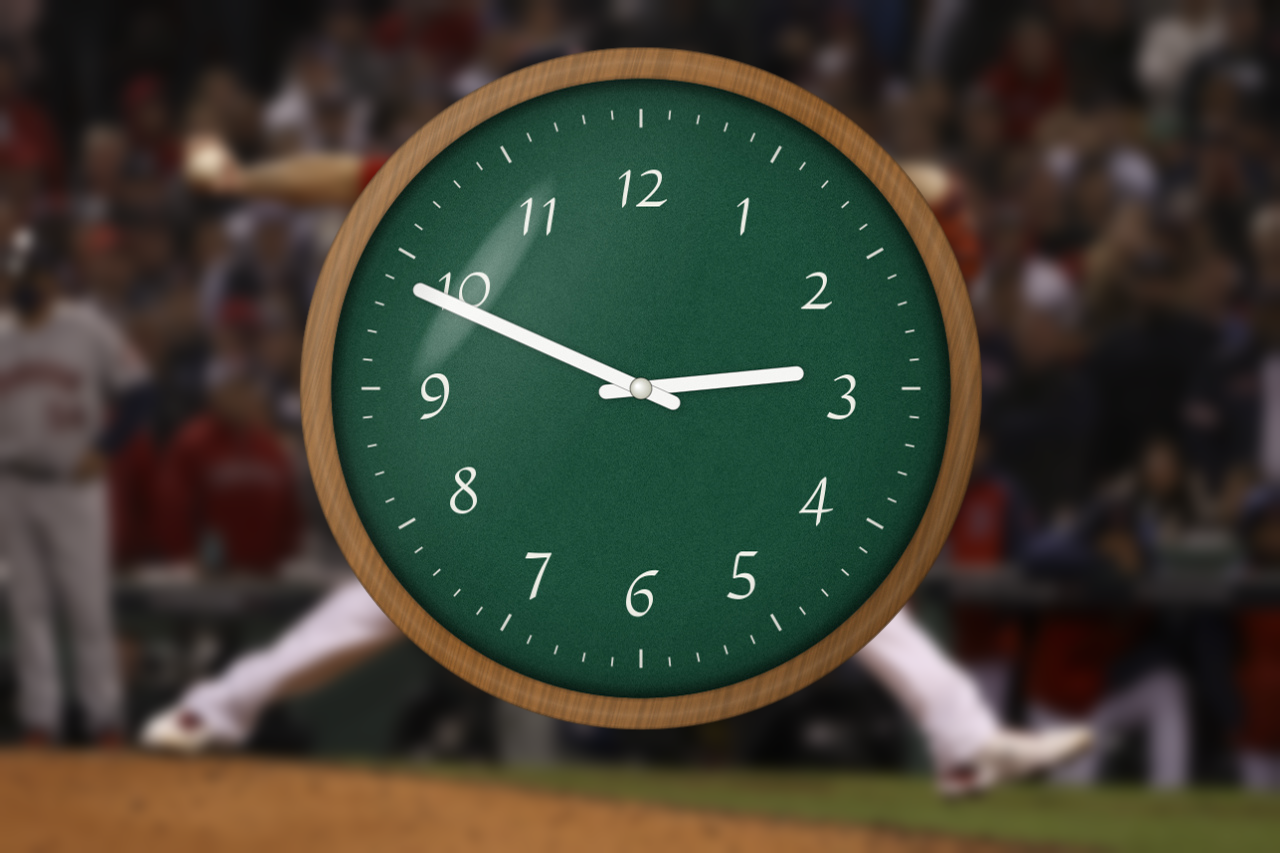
h=2 m=49
